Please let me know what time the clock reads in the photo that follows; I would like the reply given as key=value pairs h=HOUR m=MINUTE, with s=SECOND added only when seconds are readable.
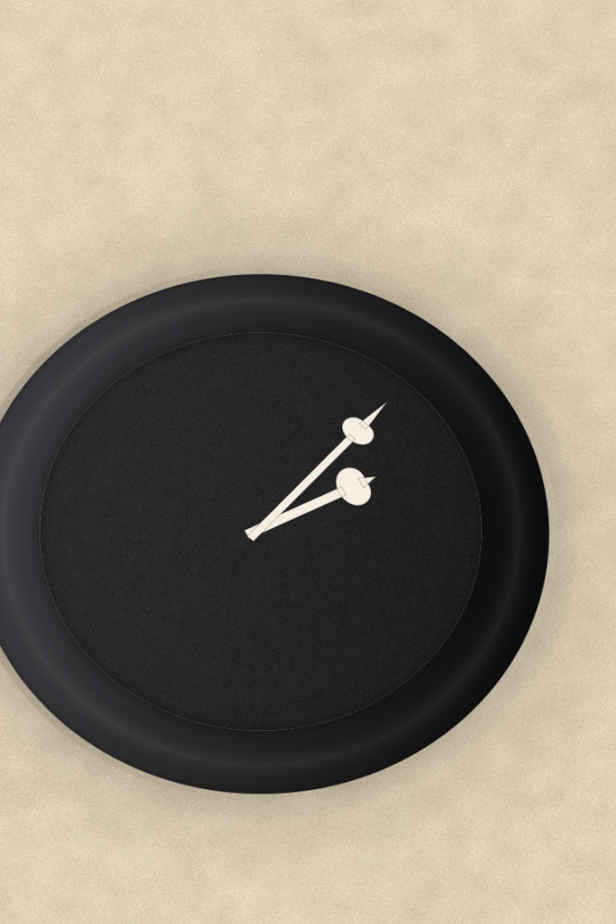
h=2 m=7
